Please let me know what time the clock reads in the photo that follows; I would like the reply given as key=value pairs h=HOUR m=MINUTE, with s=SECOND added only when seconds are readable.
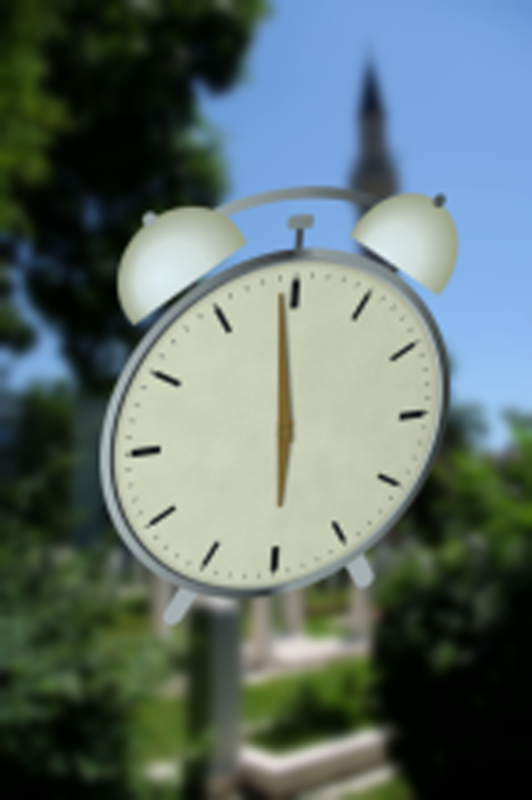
h=5 m=59
